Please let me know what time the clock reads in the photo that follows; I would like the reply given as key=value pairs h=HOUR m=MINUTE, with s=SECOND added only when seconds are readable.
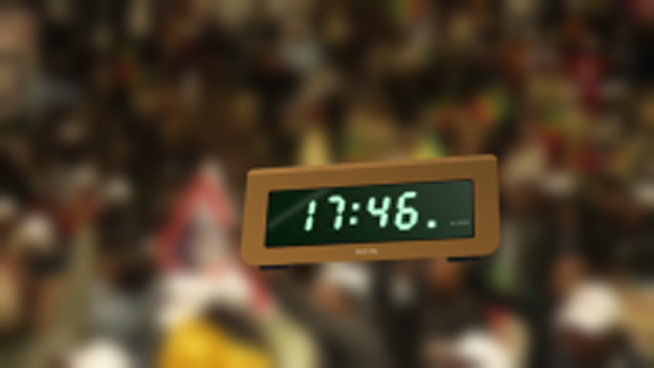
h=17 m=46
